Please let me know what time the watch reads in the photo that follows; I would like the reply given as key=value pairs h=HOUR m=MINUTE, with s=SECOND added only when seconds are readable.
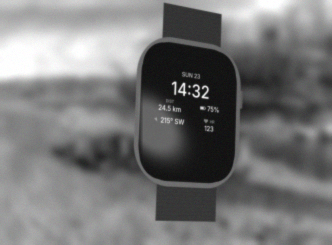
h=14 m=32
